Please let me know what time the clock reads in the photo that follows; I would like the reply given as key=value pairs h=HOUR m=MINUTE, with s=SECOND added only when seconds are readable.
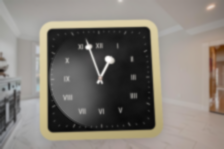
h=12 m=57
